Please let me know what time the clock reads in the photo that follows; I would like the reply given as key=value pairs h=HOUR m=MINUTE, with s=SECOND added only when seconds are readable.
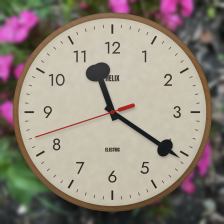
h=11 m=20 s=42
